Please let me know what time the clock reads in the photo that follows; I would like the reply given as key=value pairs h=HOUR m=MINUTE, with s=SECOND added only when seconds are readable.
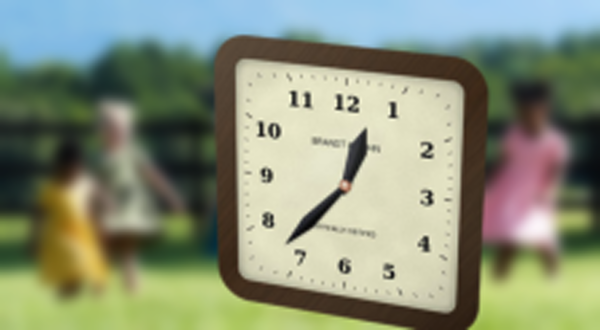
h=12 m=37
